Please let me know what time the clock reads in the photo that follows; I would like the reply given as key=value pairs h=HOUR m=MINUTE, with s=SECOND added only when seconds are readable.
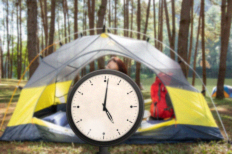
h=5 m=1
